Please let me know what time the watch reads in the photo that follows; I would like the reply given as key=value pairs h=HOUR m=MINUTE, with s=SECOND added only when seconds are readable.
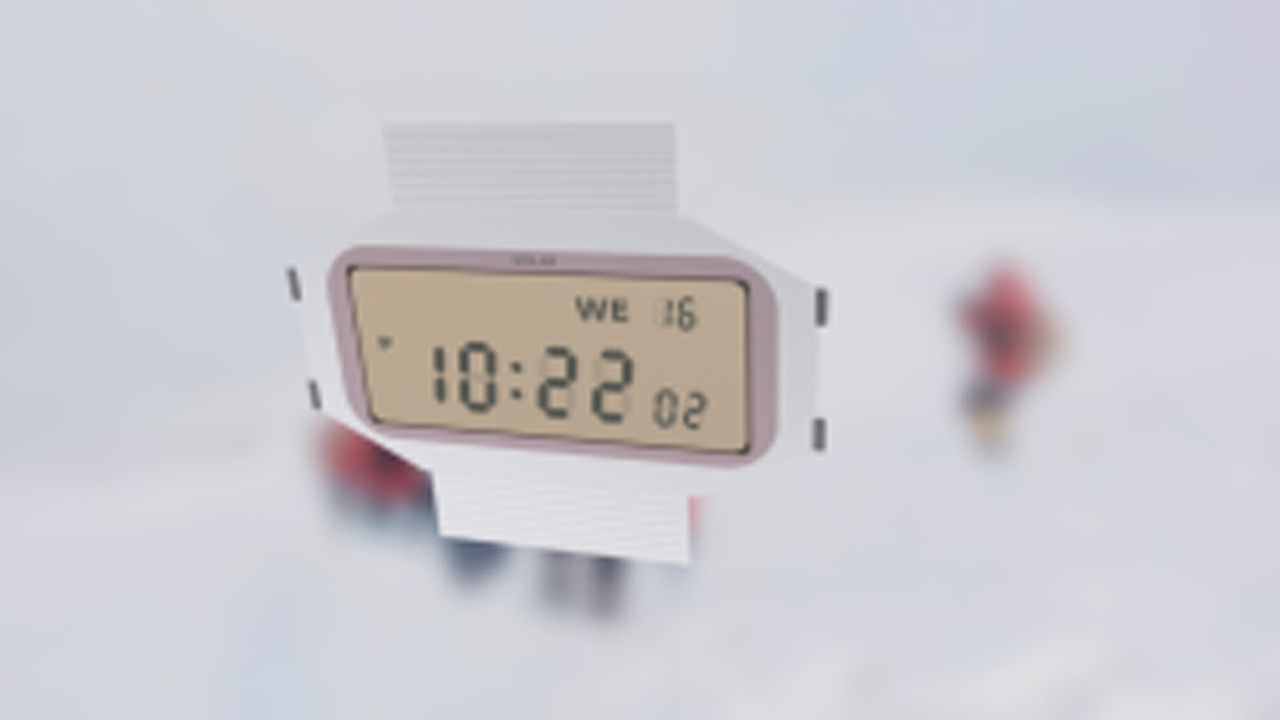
h=10 m=22 s=2
